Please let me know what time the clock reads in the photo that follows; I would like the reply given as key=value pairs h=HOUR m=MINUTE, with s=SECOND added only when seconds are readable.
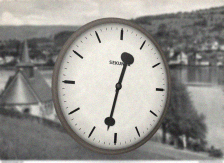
h=12 m=32
